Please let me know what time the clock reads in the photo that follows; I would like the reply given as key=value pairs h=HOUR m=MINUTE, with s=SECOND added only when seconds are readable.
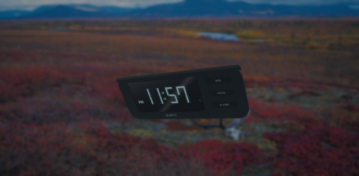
h=11 m=57
